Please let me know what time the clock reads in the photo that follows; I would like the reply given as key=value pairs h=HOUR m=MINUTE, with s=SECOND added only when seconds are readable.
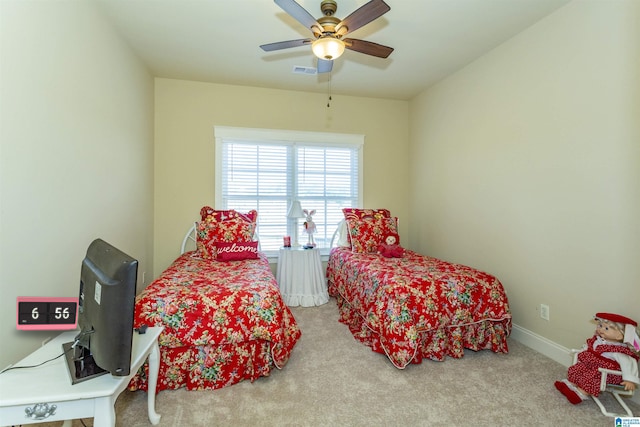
h=6 m=56
